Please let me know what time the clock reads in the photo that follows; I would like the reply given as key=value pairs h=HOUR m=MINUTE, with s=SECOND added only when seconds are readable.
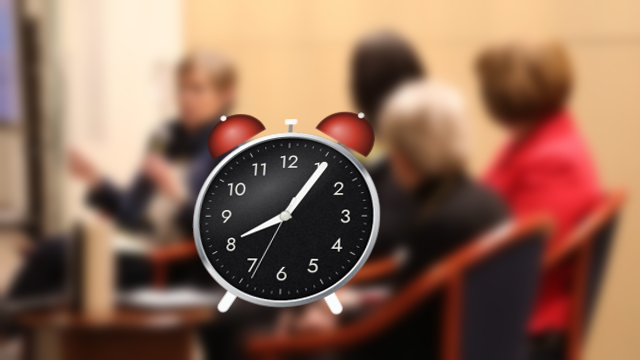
h=8 m=5 s=34
